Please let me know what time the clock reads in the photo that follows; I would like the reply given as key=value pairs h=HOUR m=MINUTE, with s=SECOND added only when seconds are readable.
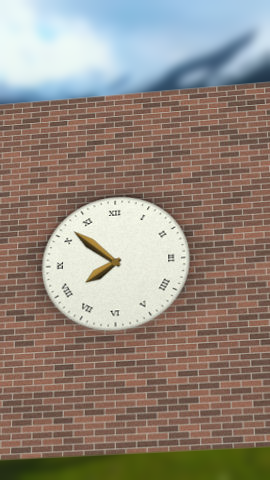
h=7 m=52
